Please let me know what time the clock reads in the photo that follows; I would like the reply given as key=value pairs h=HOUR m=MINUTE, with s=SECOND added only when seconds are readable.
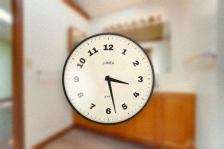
h=3 m=28
